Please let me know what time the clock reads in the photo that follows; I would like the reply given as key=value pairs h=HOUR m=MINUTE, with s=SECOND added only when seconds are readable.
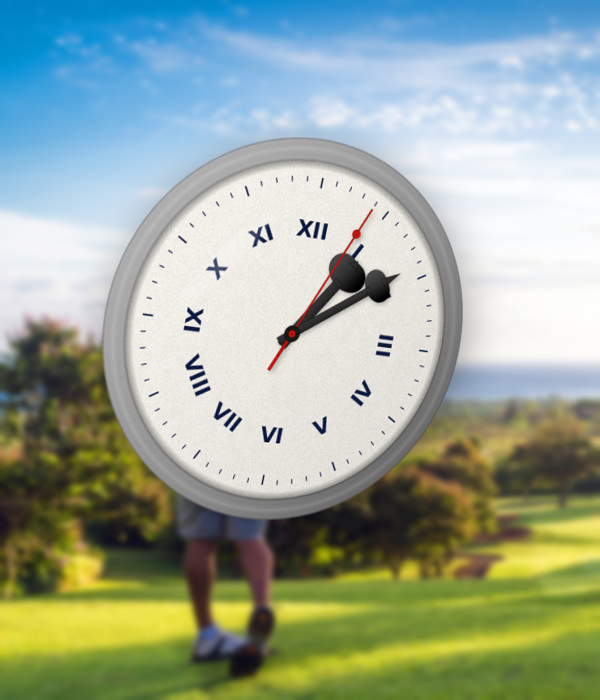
h=1 m=9 s=4
